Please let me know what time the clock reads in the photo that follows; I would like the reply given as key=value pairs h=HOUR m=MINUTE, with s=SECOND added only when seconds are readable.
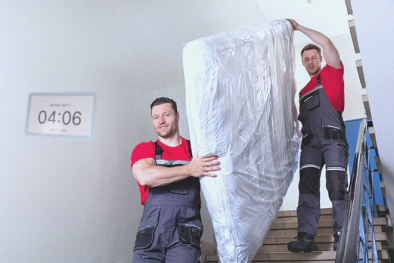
h=4 m=6
